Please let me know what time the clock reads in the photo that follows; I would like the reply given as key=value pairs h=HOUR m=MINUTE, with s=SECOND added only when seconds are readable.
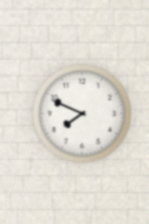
h=7 m=49
